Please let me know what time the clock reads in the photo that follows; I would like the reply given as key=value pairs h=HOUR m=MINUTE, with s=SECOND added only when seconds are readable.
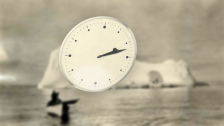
h=2 m=12
